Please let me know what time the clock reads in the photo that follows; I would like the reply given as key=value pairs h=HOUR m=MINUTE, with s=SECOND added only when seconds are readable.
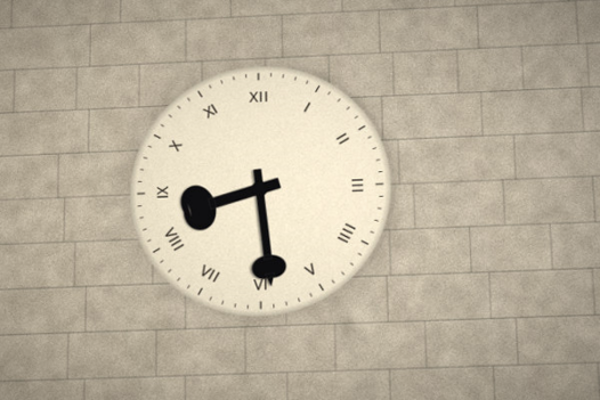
h=8 m=29
